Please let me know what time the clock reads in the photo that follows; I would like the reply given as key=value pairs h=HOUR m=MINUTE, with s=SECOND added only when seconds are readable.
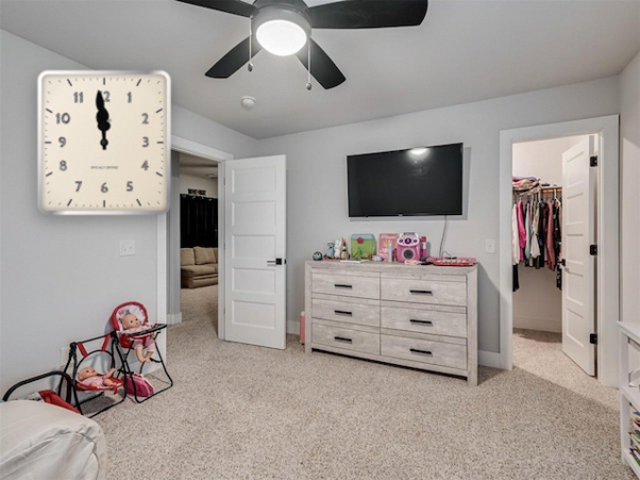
h=11 m=59
